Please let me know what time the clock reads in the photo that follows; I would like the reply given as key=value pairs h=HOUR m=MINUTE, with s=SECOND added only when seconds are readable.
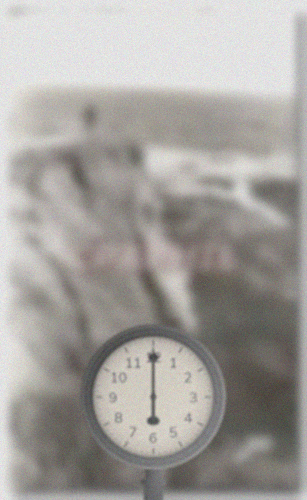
h=6 m=0
